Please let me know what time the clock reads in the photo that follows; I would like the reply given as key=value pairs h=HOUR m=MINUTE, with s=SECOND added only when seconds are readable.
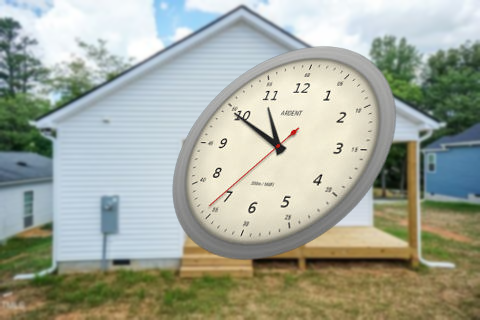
h=10 m=49 s=36
